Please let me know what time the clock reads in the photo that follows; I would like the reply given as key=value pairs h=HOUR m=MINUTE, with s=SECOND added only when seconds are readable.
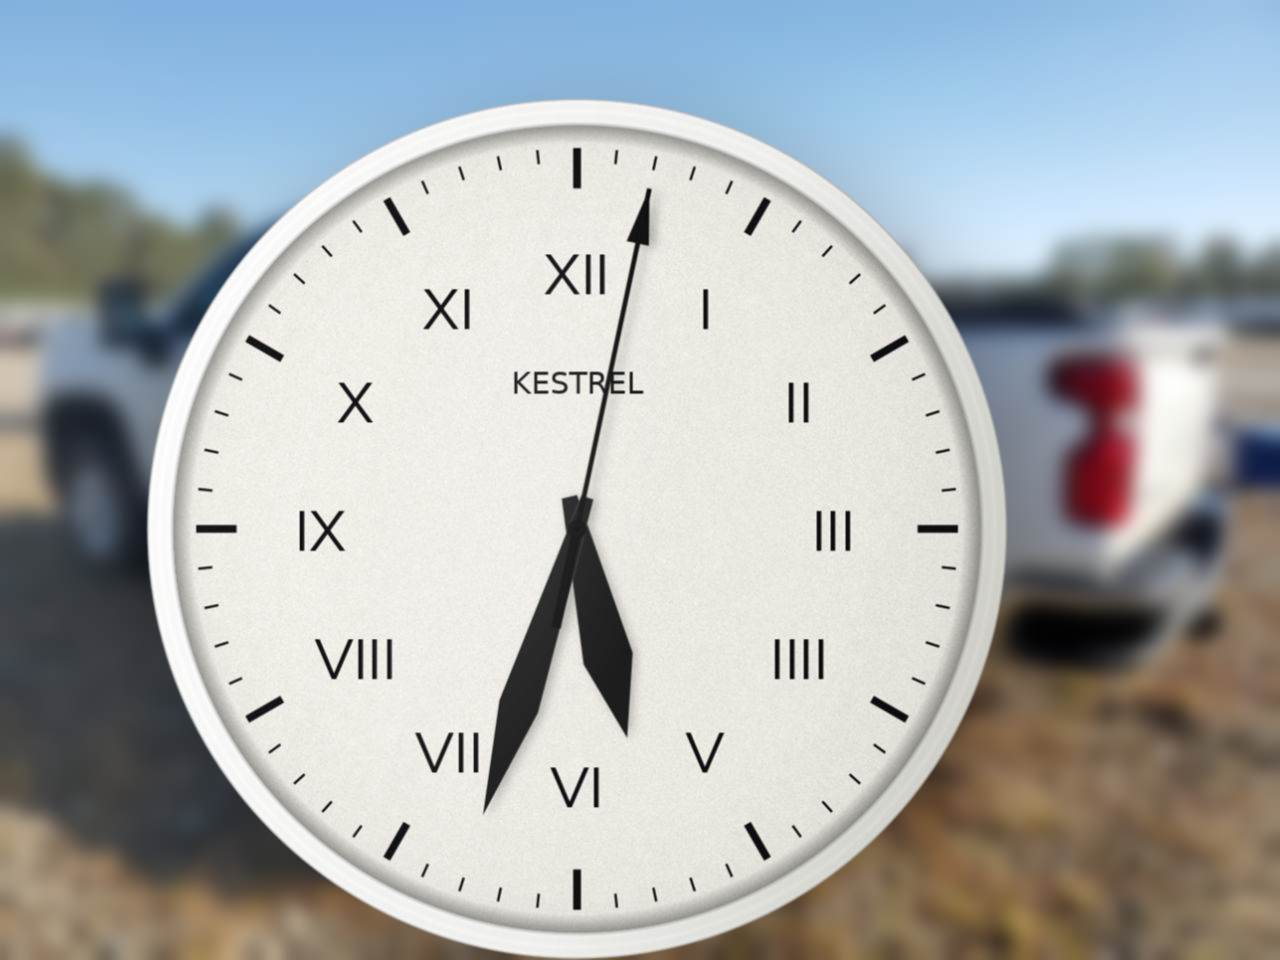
h=5 m=33 s=2
